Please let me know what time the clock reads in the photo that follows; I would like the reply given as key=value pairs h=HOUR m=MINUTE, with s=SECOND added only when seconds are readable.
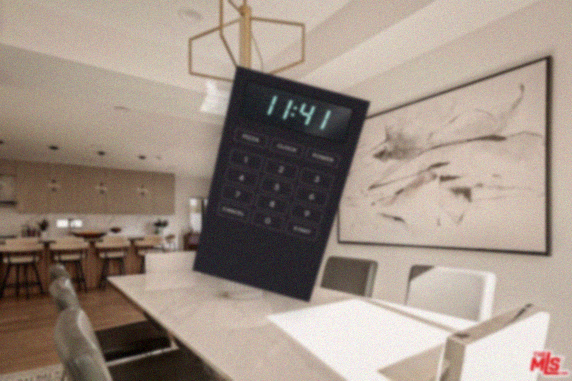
h=11 m=41
